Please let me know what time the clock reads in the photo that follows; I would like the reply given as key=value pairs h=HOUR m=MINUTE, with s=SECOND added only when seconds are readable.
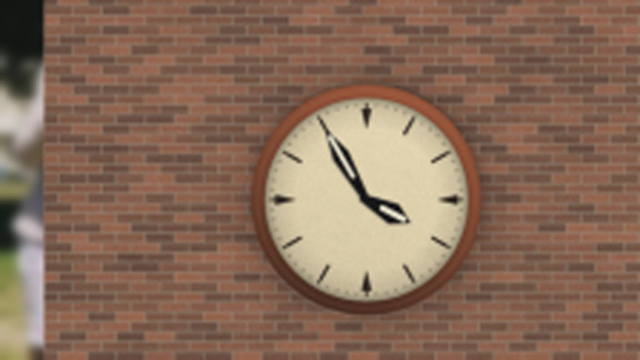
h=3 m=55
